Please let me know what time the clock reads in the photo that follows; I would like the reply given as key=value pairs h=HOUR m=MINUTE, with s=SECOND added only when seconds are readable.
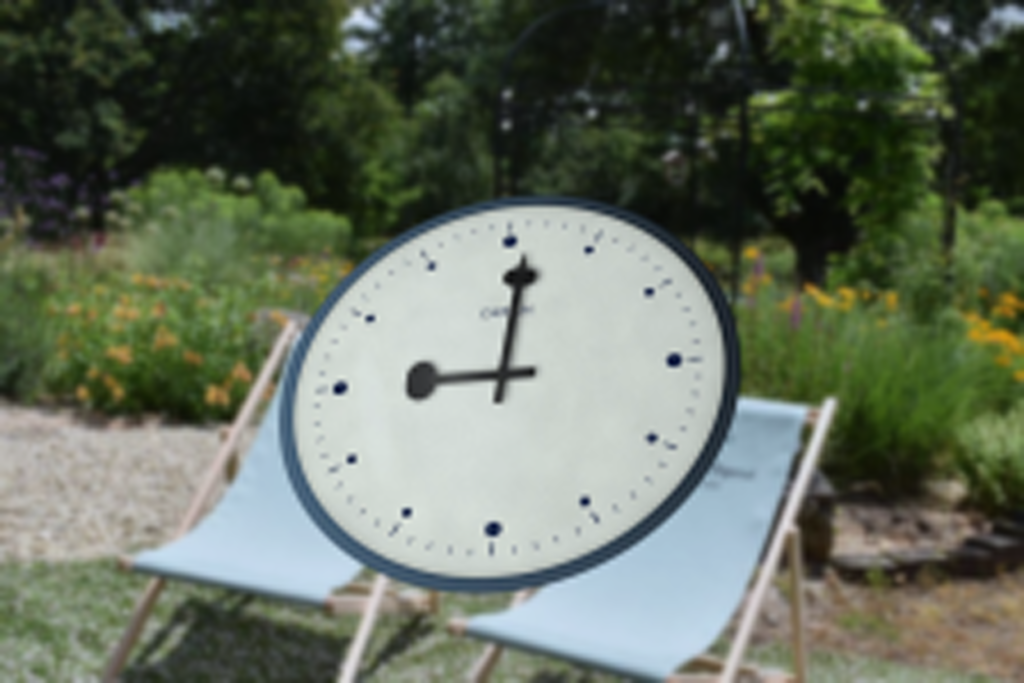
h=9 m=1
